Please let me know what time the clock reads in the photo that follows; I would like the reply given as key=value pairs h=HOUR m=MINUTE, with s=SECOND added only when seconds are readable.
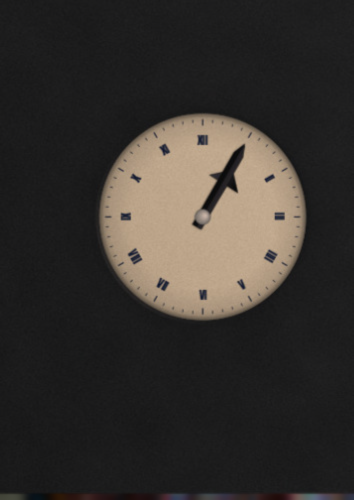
h=1 m=5
